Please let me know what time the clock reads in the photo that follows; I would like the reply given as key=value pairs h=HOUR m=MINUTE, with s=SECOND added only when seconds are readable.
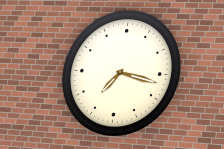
h=7 m=17
